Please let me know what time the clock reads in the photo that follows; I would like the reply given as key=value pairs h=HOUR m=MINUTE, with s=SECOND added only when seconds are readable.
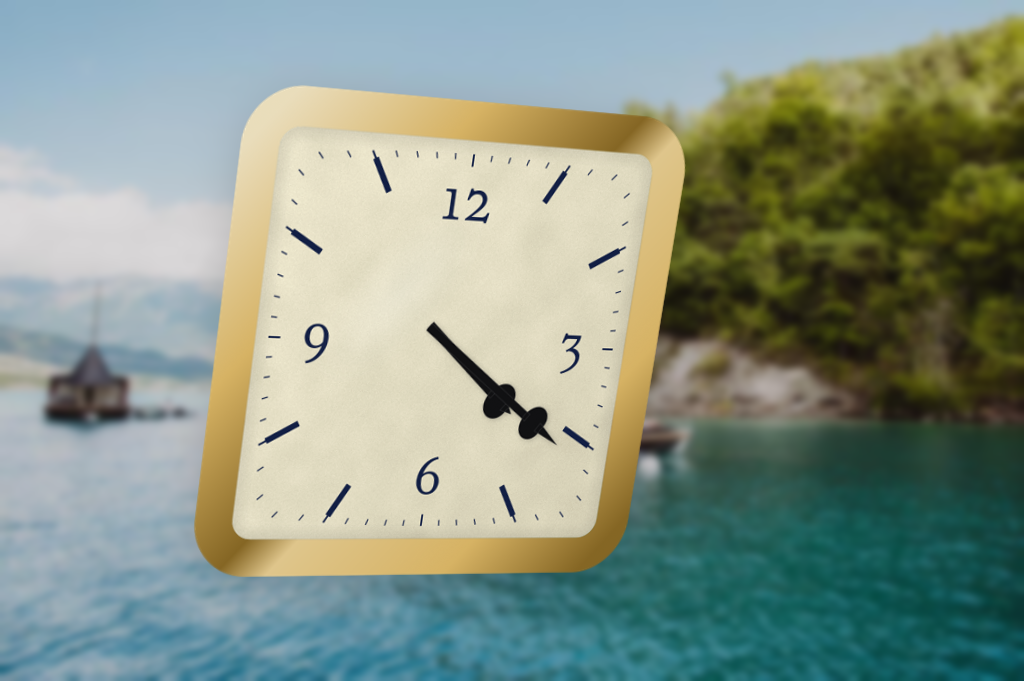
h=4 m=21
